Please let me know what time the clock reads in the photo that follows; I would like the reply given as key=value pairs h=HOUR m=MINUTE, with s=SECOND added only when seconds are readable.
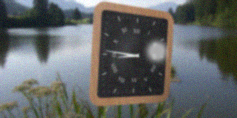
h=8 m=46
